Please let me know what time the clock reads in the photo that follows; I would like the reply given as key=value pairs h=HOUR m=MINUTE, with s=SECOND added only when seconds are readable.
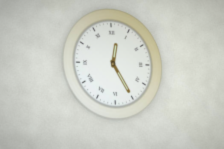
h=12 m=25
